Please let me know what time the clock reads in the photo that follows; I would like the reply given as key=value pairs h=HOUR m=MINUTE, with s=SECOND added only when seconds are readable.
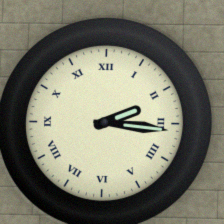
h=2 m=16
